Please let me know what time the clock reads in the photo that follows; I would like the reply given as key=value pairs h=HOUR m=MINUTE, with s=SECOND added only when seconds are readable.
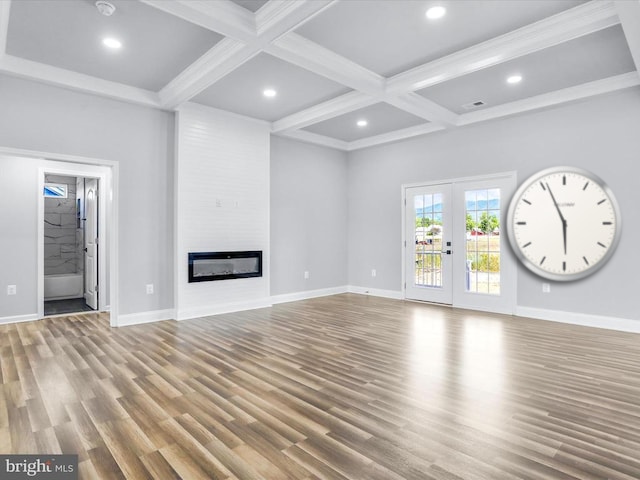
h=5 m=56
